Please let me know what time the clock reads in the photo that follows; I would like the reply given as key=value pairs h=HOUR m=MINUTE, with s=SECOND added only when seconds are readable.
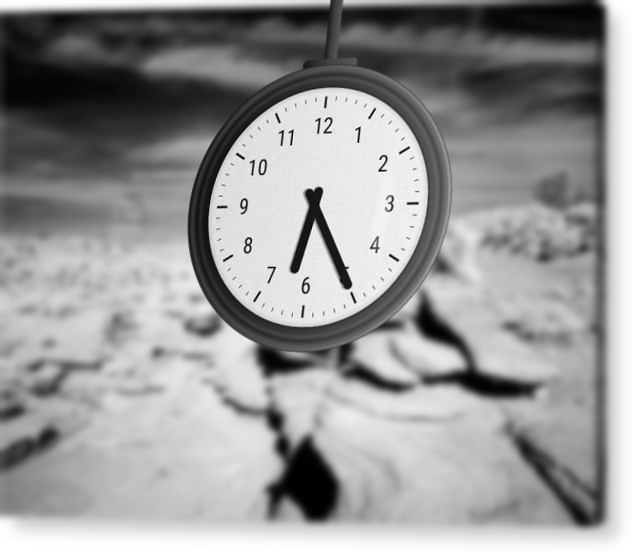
h=6 m=25
